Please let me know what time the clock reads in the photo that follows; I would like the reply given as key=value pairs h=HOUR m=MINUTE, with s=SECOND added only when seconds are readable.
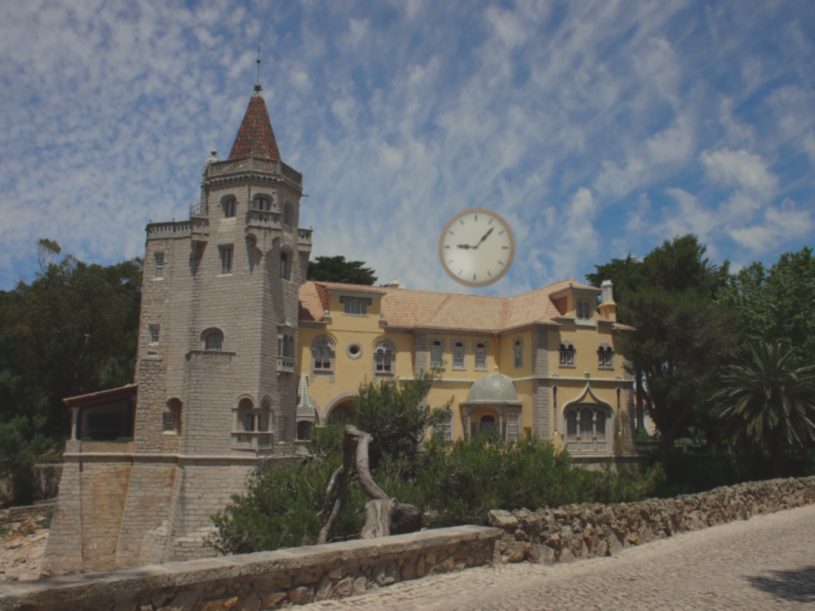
h=9 m=7
